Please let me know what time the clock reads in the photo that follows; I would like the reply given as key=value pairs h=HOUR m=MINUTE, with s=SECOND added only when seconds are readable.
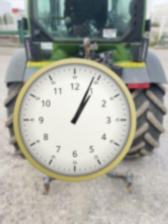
h=1 m=4
